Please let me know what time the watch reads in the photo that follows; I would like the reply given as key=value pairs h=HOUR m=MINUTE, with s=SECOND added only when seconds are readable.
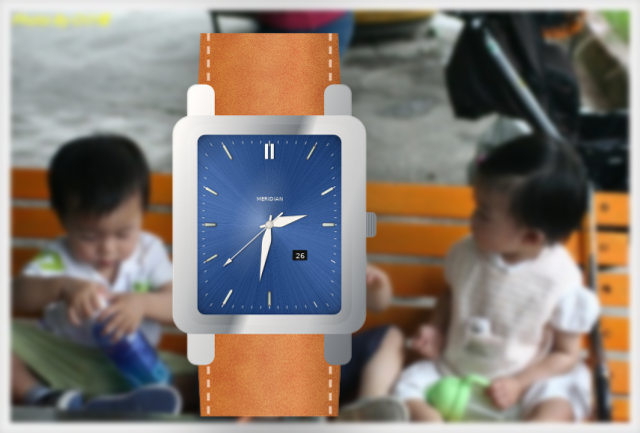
h=2 m=31 s=38
